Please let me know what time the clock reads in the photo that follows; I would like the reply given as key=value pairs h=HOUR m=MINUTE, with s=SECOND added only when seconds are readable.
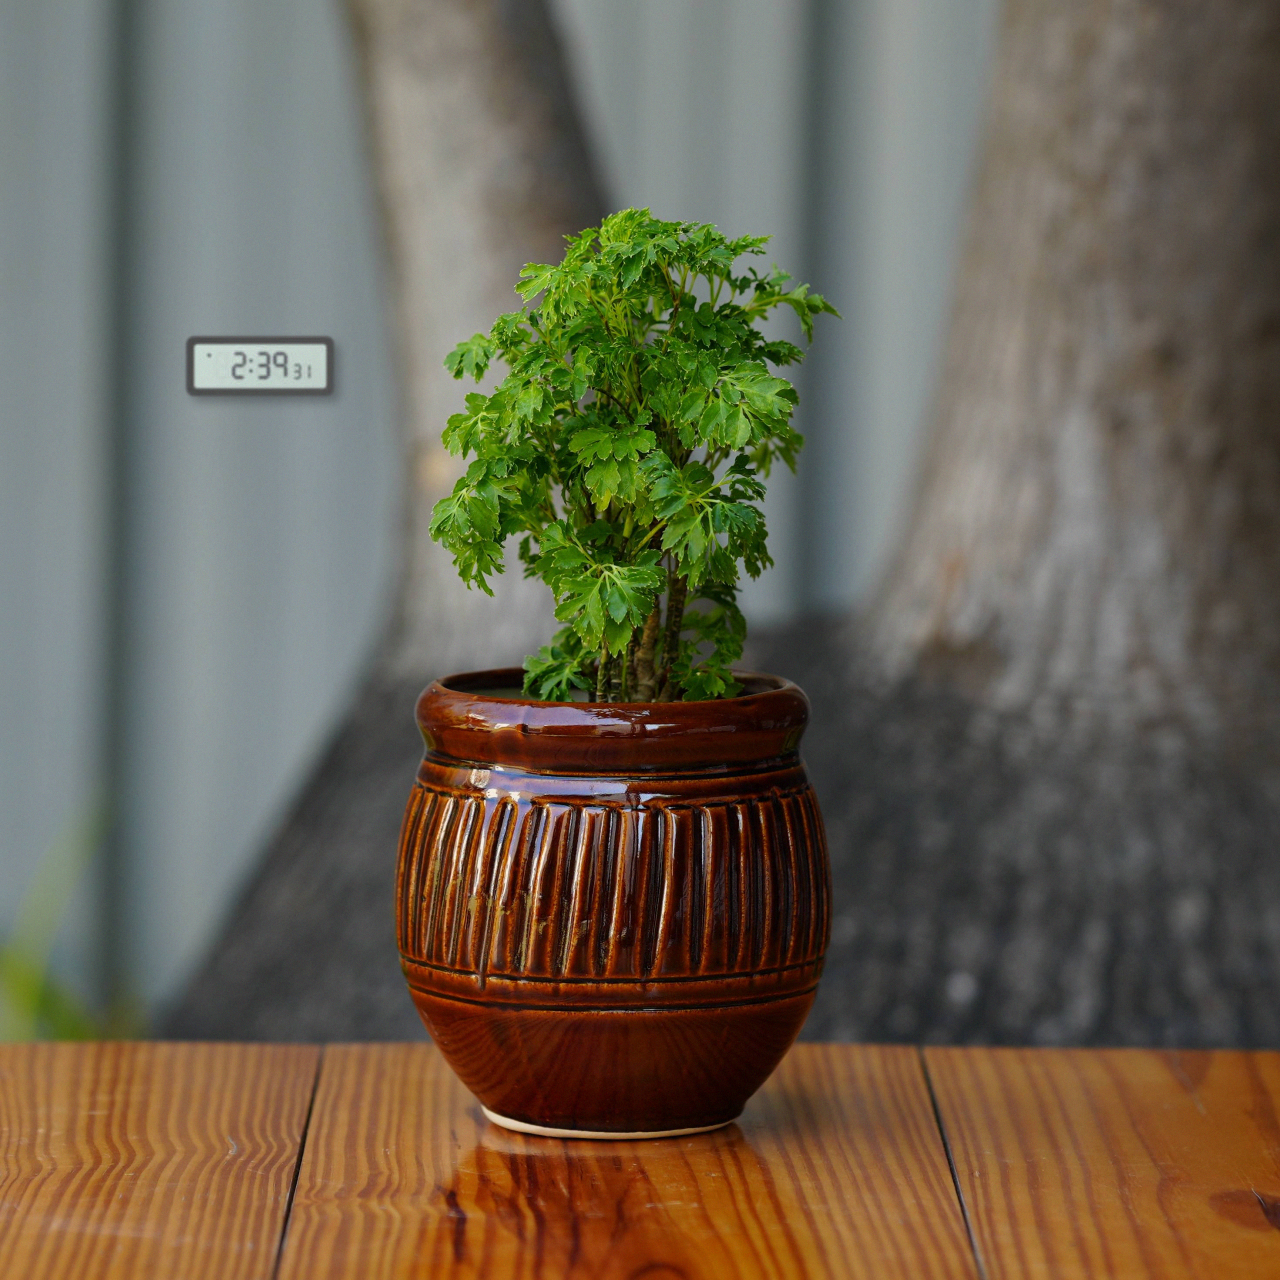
h=2 m=39 s=31
